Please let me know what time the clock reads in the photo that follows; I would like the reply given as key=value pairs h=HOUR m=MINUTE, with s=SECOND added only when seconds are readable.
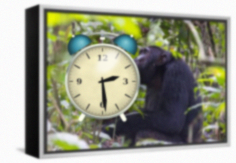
h=2 m=29
